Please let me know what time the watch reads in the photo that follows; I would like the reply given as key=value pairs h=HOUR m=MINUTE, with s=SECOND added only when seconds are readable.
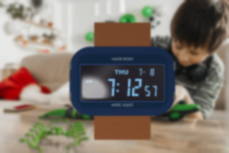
h=7 m=12 s=57
